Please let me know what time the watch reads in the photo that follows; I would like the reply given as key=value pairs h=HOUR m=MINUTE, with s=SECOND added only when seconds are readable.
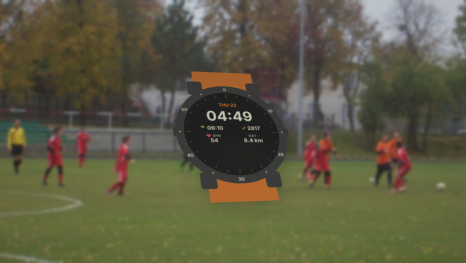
h=4 m=49
